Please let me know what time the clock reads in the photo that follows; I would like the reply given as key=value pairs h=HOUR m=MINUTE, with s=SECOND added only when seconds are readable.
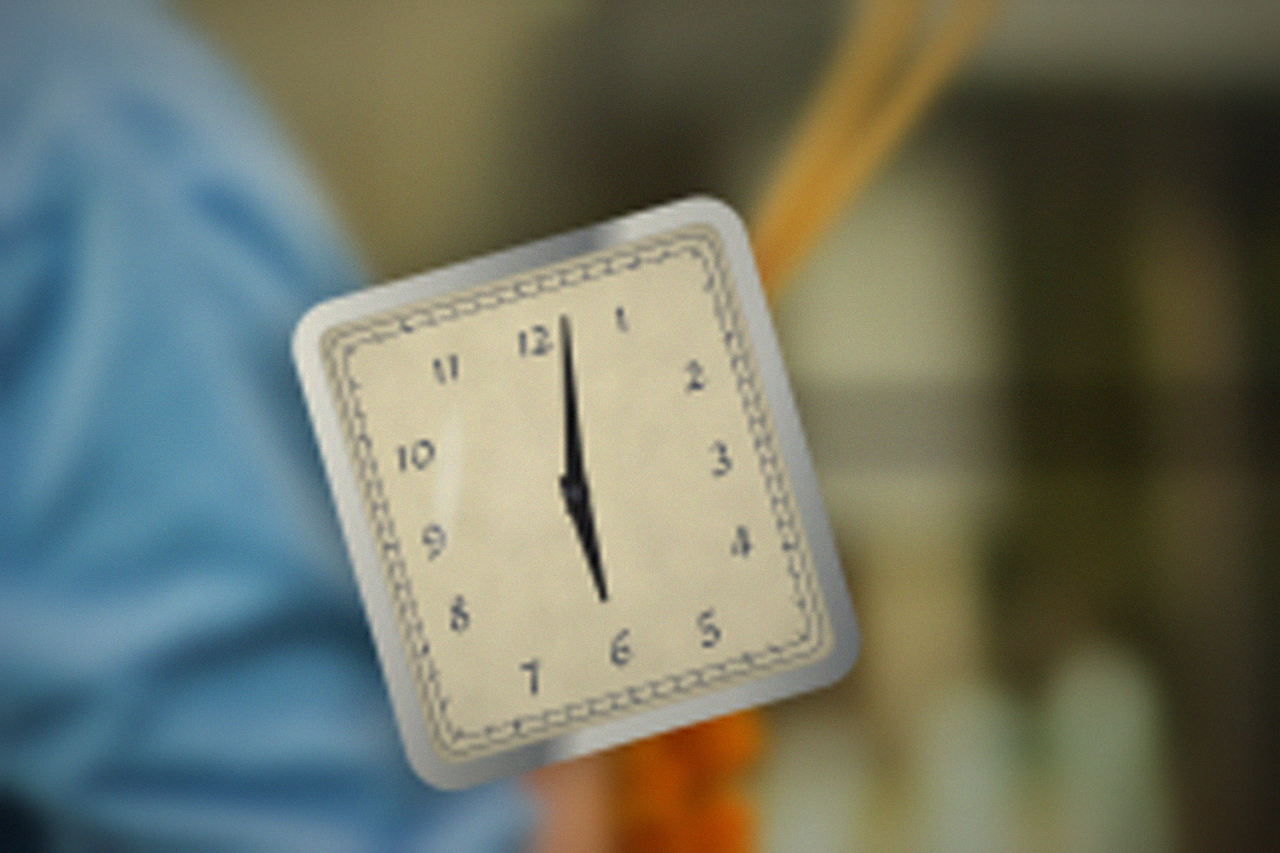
h=6 m=2
